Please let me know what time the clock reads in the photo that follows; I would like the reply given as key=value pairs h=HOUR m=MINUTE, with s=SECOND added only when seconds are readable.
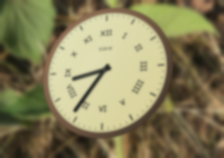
h=8 m=36
